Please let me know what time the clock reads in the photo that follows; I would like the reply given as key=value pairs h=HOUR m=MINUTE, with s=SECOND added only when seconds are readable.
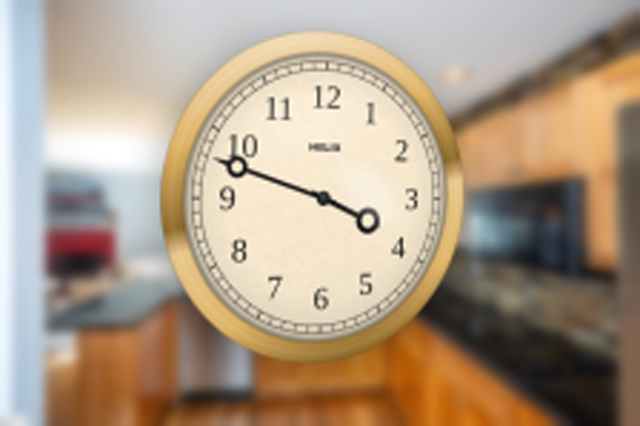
h=3 m=48
